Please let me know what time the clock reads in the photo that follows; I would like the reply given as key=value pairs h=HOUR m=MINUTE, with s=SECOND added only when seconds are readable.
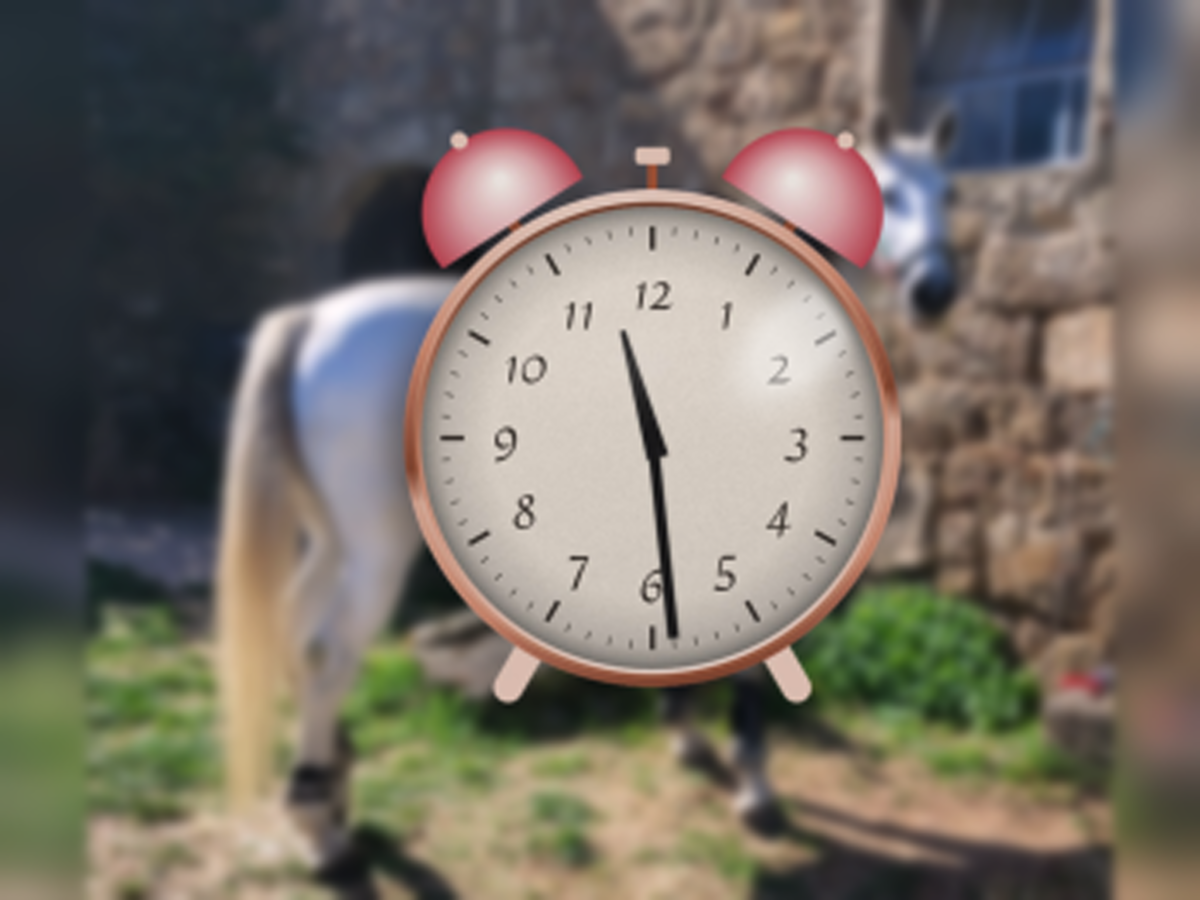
h=11 m=29
